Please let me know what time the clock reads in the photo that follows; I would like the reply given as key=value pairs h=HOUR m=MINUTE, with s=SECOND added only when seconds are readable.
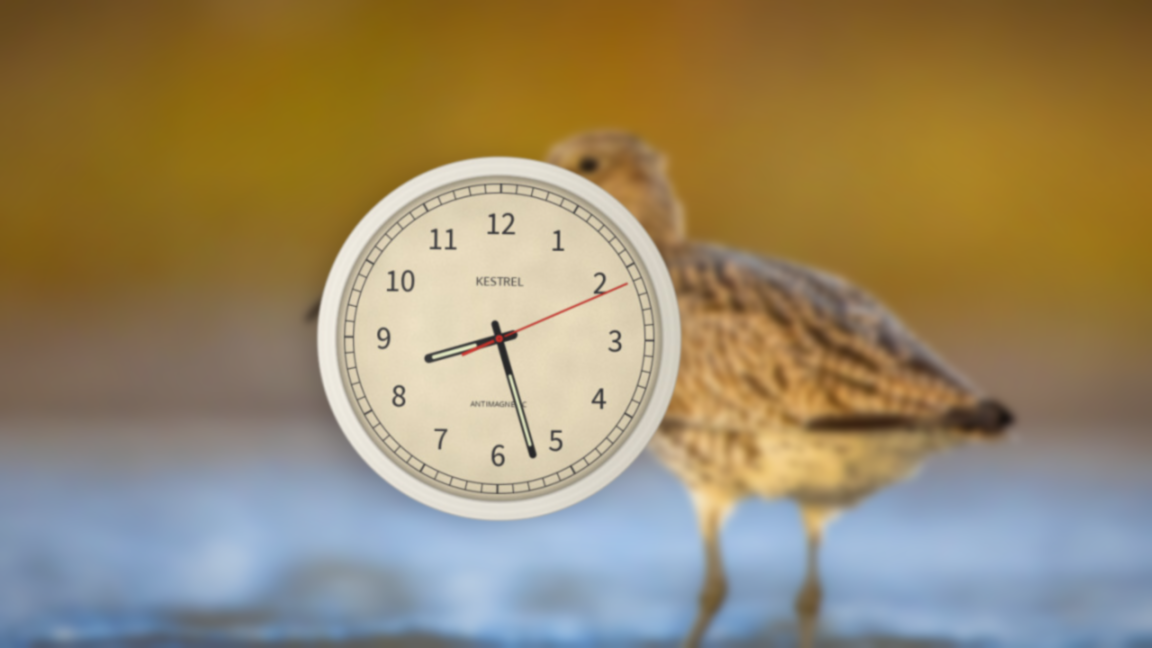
h=8 m=27 s=11
